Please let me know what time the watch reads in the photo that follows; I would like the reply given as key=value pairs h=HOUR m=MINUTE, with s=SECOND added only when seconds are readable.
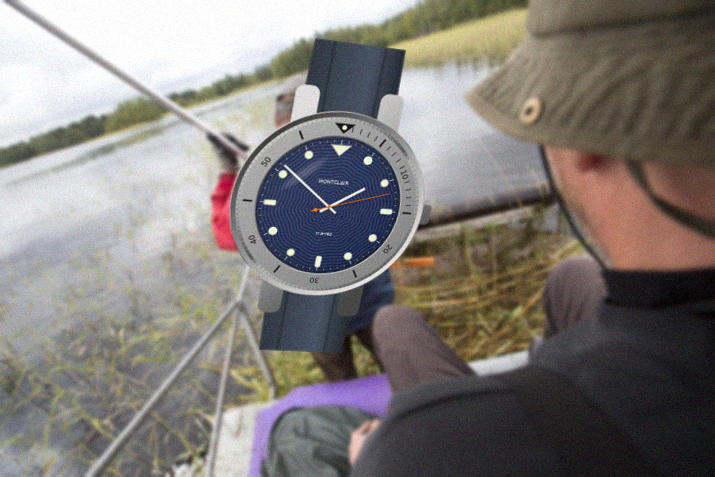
h=1 m=51 s=12
